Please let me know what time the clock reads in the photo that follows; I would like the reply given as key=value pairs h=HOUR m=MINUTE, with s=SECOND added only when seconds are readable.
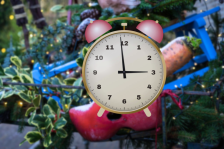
h=2 m=59
